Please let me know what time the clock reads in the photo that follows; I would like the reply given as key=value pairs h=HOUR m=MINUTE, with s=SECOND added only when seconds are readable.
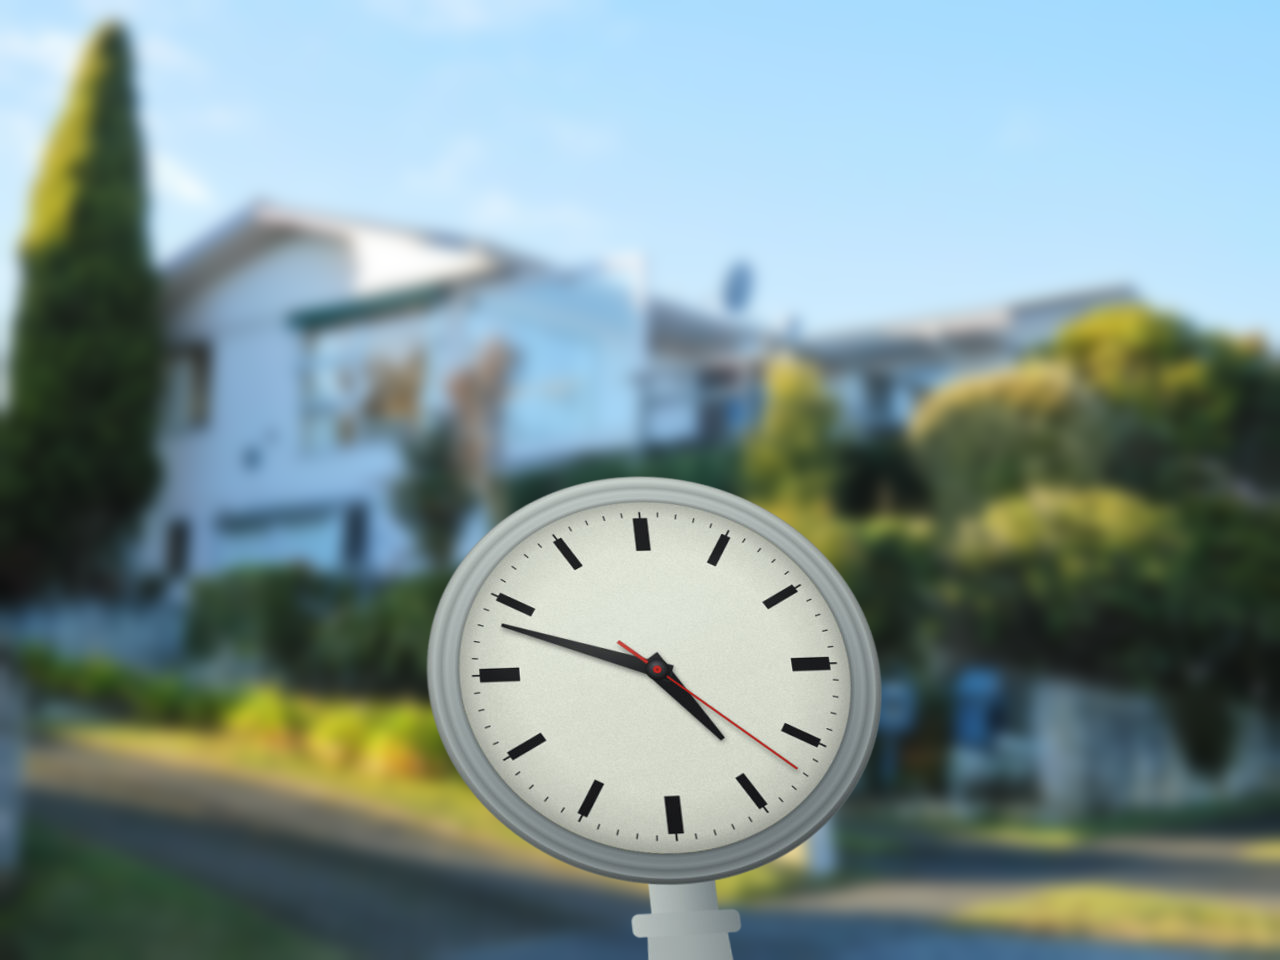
h=4 m=48 s=22
